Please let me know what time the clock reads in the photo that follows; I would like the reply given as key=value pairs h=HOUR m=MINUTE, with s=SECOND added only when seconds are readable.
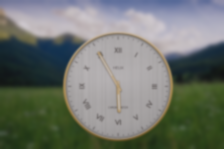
h=5 m=55
